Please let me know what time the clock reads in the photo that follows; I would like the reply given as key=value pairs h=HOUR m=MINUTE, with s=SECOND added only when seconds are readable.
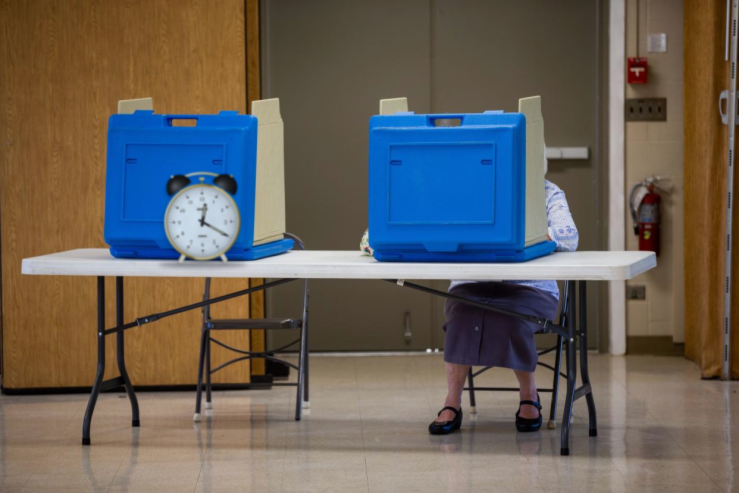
h=12 m=20
